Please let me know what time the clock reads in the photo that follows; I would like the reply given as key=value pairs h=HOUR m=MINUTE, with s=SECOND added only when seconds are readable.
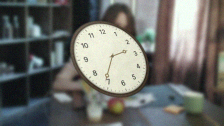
h=2 m=36
